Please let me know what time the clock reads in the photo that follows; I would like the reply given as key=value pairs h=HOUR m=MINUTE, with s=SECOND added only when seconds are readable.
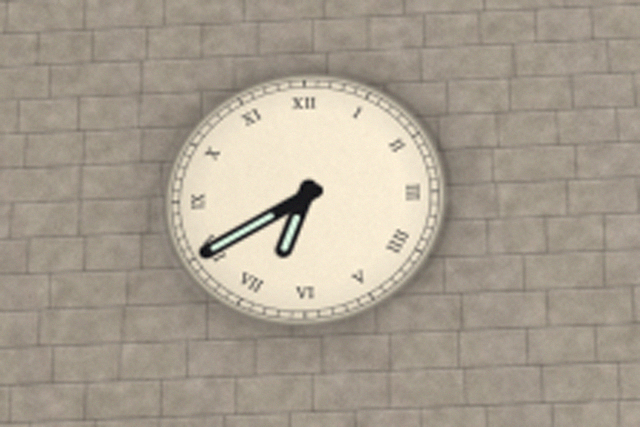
h=6 m=40
